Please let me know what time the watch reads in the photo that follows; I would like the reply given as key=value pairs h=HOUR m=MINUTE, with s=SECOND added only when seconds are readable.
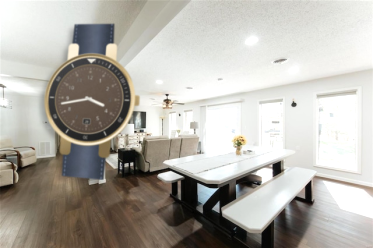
h=3 m=43
